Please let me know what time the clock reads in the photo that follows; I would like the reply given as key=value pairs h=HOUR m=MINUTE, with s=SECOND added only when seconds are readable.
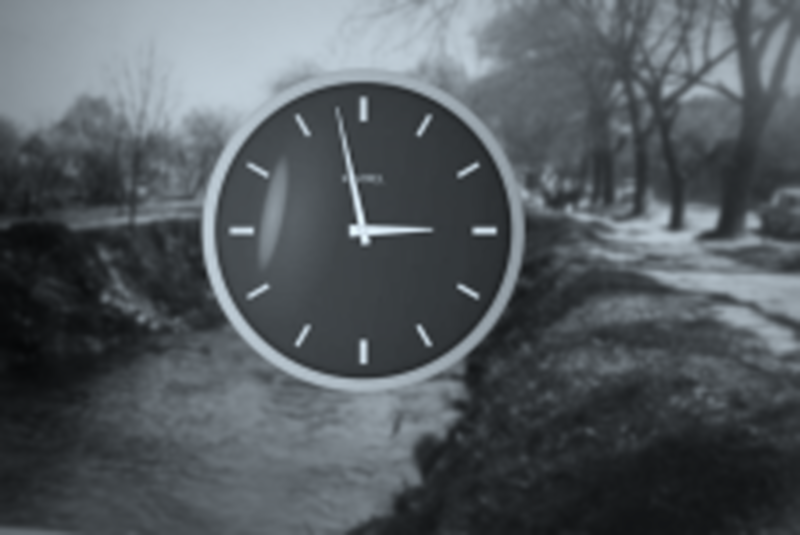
h=2 m=58
